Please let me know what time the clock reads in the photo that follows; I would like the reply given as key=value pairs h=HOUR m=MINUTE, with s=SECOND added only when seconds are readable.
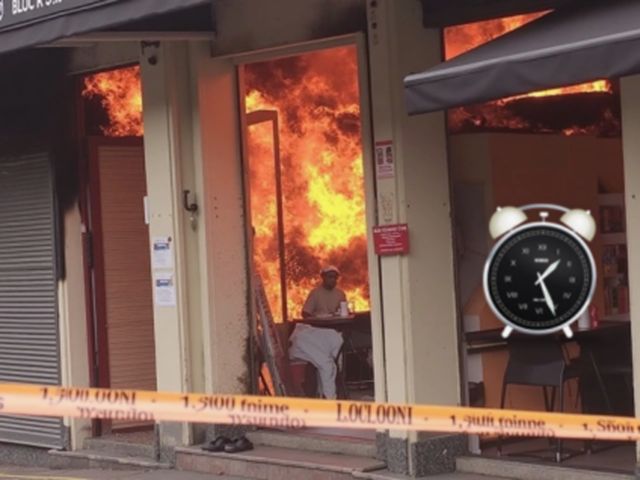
h=1 m=26
